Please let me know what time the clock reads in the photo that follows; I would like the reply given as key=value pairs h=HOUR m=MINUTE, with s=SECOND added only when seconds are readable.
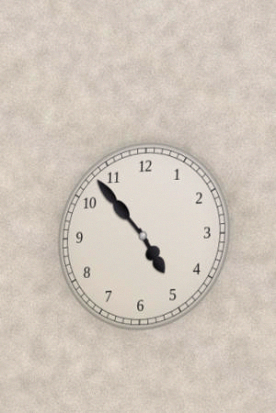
h=4 m=53
